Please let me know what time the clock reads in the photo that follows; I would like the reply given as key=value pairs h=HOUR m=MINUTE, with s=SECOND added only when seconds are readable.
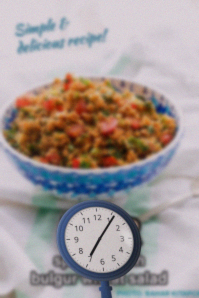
h=7 m=6
